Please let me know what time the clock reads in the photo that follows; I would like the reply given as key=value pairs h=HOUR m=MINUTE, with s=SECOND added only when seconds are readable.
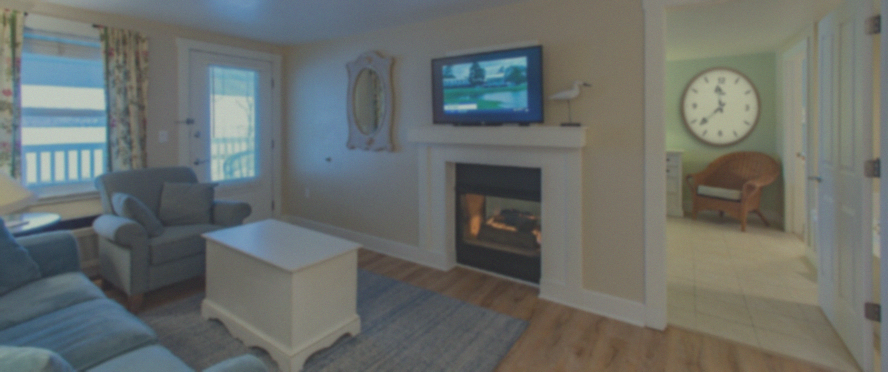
h=11 m=38
